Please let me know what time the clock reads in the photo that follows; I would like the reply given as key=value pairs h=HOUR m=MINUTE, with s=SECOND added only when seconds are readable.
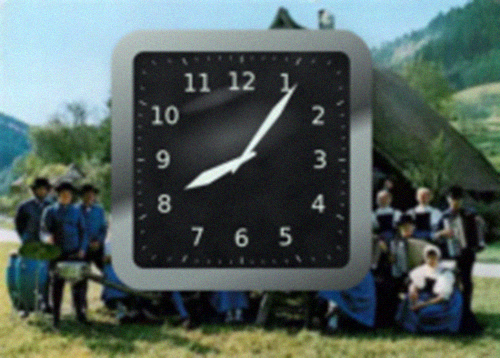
h=8 m=6
